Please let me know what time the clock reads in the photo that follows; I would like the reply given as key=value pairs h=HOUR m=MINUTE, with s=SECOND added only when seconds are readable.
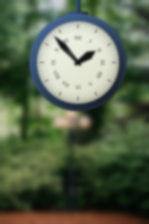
h=1 m=53
